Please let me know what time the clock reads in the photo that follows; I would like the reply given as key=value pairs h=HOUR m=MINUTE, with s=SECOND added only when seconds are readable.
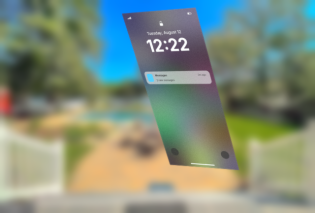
h=12 m=22
